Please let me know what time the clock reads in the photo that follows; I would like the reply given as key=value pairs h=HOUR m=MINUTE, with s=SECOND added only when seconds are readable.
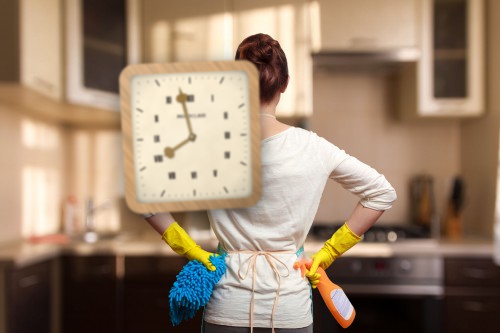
h=7 m=58
